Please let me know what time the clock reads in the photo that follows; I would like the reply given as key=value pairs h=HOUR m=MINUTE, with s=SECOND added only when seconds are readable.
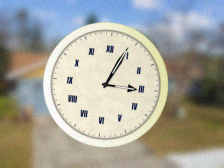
h=3 m=4
